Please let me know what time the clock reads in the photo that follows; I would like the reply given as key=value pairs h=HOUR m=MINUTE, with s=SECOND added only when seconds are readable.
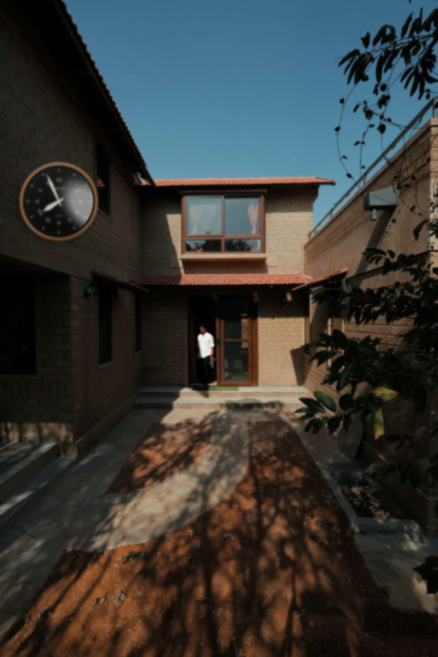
h=7 m=56
